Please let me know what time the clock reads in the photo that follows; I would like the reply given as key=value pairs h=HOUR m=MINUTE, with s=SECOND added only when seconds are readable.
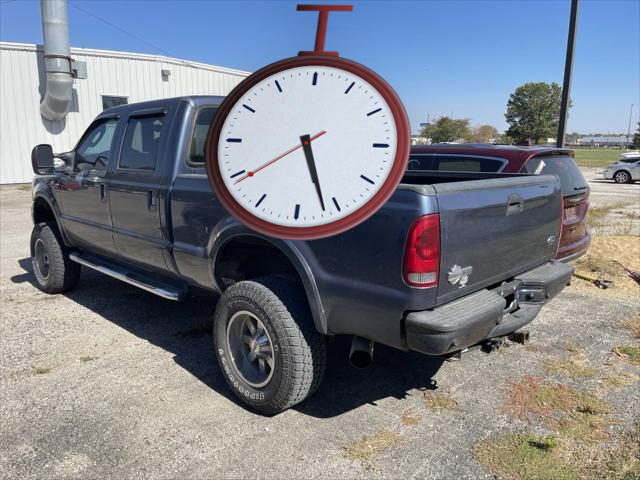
h=5 m=26 s=39
